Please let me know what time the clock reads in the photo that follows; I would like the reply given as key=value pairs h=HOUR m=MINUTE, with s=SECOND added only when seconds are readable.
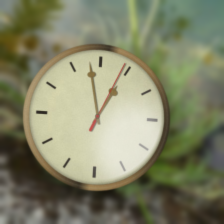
h=12 m=58 s=4
